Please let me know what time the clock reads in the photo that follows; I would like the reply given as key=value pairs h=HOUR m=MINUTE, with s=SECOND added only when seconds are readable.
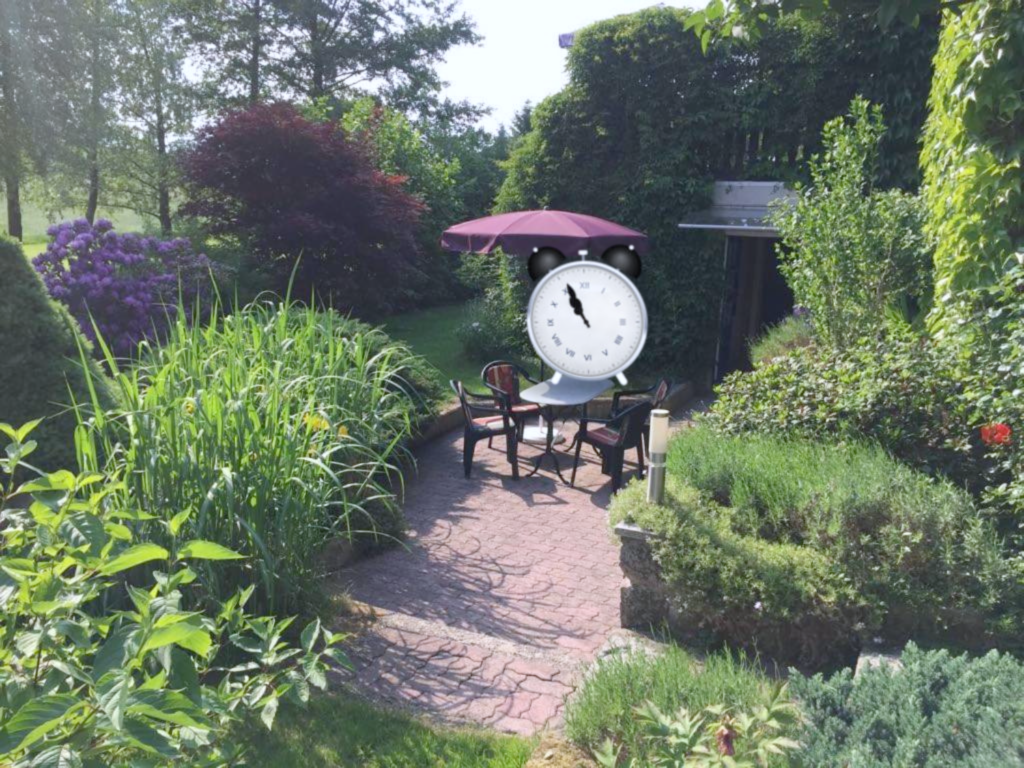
h=10 m=56
